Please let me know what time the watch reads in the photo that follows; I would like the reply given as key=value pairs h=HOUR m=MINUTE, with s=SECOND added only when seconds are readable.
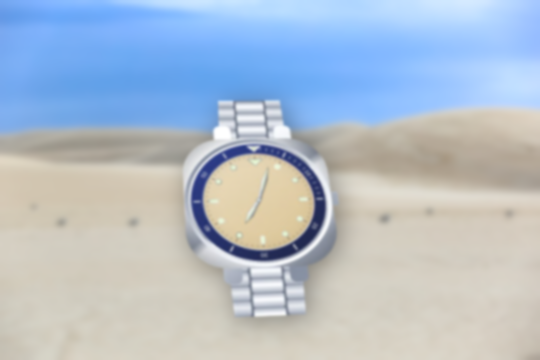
h=7 m=3
